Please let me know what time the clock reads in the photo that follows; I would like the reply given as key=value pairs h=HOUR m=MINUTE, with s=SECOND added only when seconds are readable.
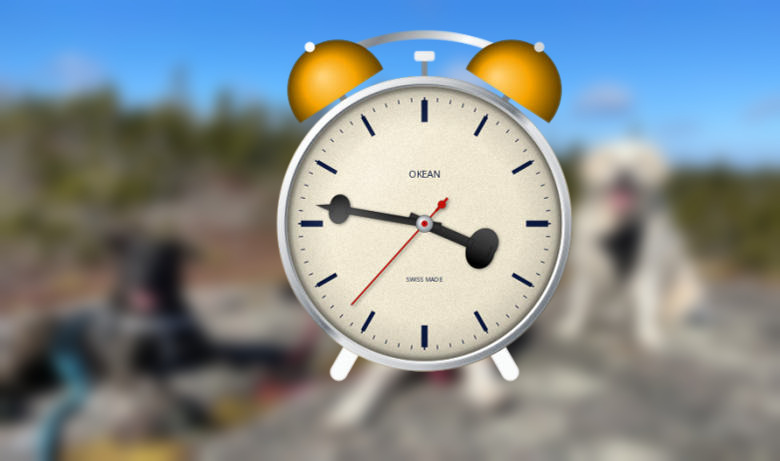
h=3 m=46 s=37
